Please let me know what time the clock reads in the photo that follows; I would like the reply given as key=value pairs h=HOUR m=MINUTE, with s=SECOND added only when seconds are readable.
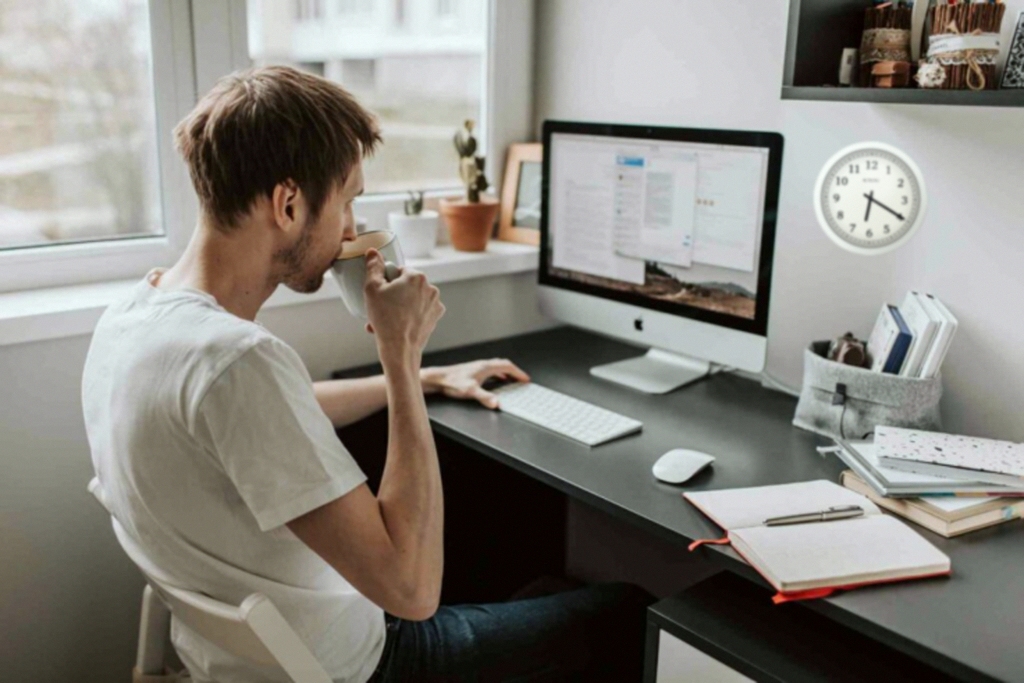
h=6 m=20
